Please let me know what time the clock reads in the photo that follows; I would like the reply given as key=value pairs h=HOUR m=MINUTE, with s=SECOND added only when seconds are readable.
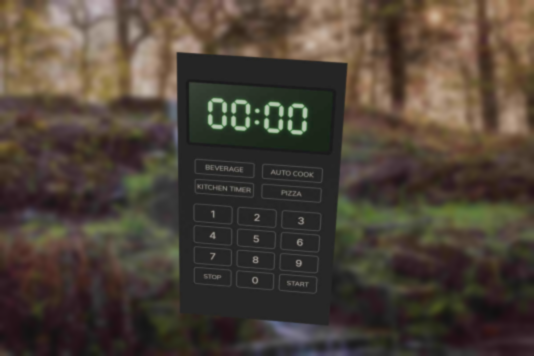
h=0 m=0
